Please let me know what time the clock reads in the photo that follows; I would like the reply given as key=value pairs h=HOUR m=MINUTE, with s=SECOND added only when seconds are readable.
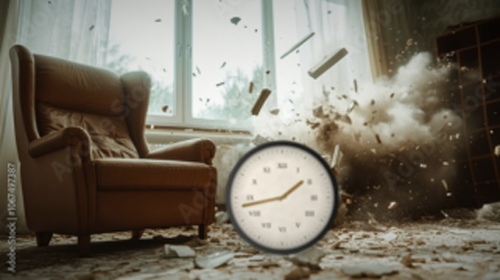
h=1 m=43
